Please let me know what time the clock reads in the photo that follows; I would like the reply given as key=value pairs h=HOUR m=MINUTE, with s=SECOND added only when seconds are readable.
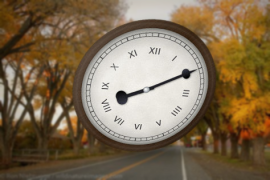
h=8 m=10
